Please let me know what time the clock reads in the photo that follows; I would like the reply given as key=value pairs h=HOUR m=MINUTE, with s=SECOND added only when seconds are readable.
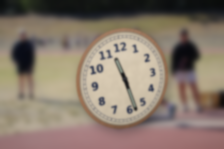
h=11 m=28
